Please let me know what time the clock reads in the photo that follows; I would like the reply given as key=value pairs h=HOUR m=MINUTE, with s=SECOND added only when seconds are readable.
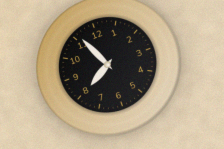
h=7 m=56
